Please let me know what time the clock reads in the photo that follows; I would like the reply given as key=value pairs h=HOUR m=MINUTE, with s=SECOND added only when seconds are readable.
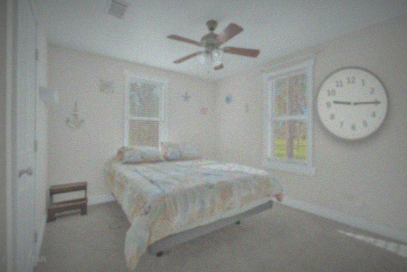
h=9 m=15
